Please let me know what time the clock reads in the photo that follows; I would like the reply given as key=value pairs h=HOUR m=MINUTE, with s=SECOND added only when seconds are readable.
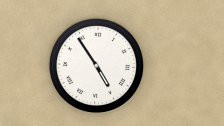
h=4 m=54
